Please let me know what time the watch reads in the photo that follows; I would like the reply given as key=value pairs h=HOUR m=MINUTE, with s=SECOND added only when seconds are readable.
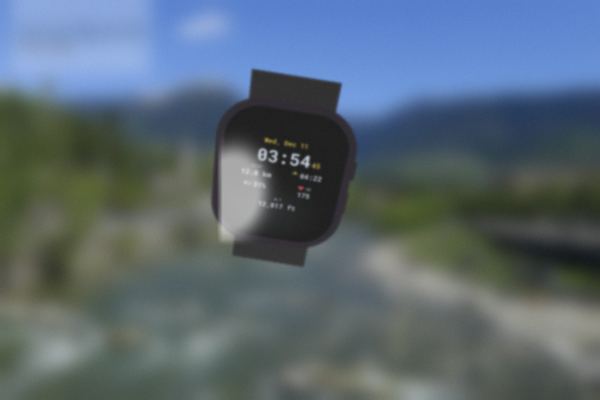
h=3 m=54
